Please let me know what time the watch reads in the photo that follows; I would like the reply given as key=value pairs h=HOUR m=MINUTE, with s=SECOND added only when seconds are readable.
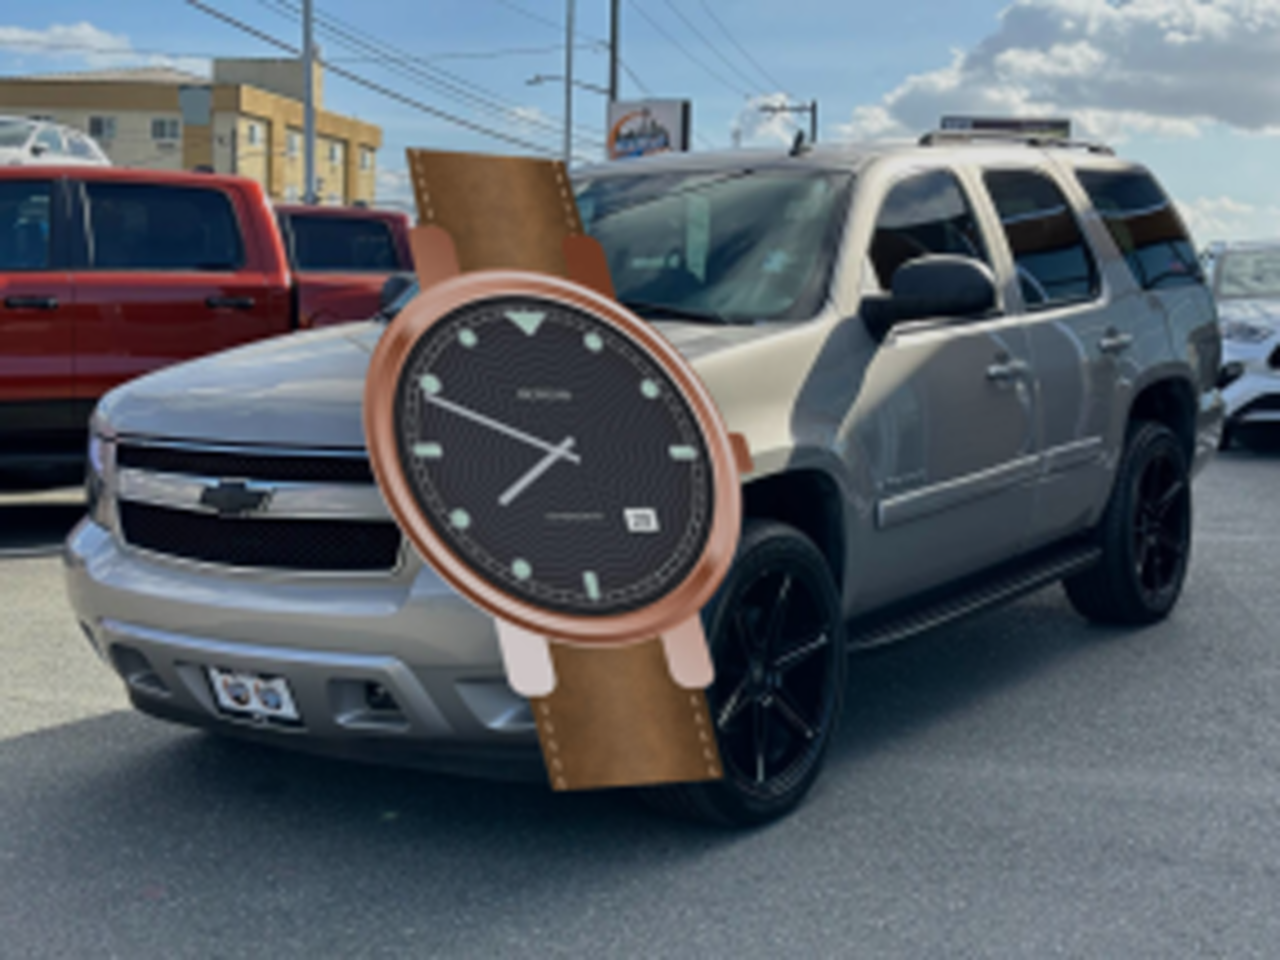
h=7 m=49
